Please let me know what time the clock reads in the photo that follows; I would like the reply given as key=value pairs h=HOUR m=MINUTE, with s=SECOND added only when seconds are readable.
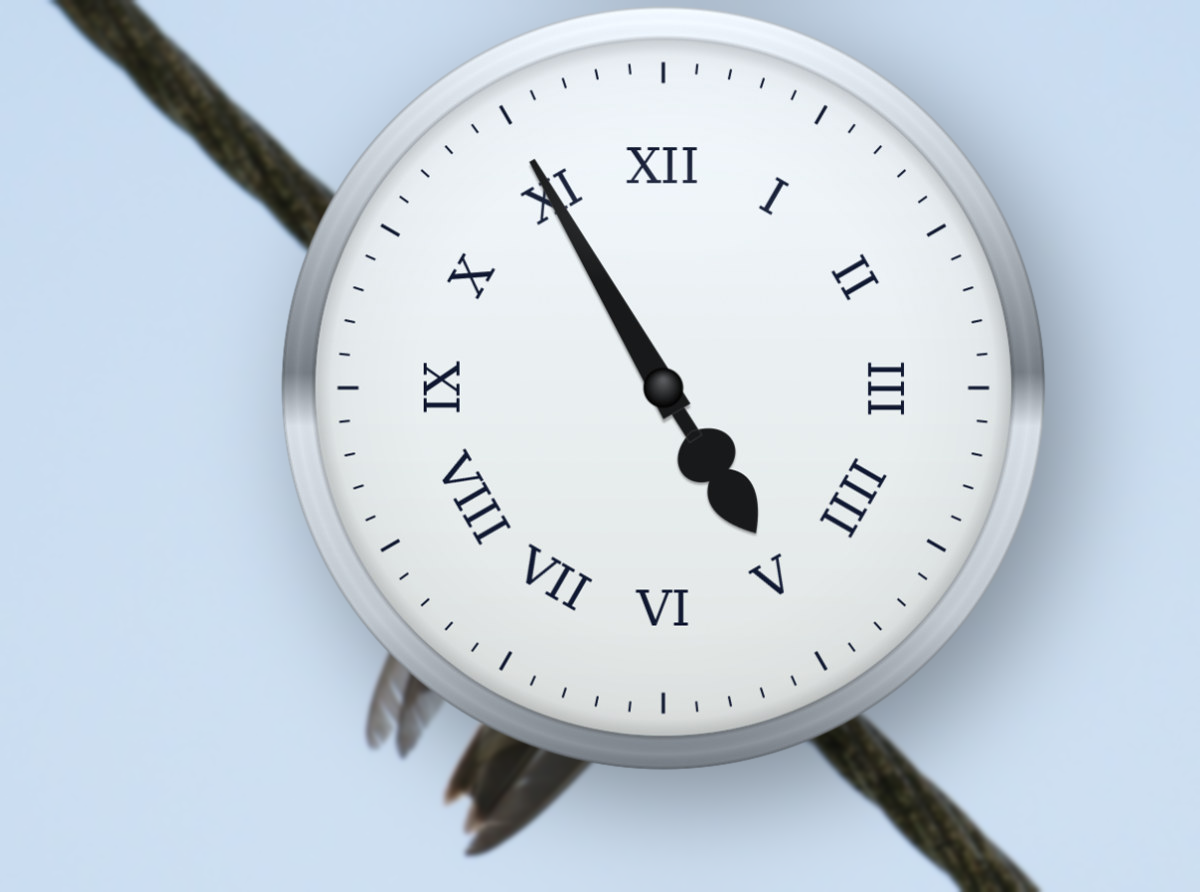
h=4 m=55
